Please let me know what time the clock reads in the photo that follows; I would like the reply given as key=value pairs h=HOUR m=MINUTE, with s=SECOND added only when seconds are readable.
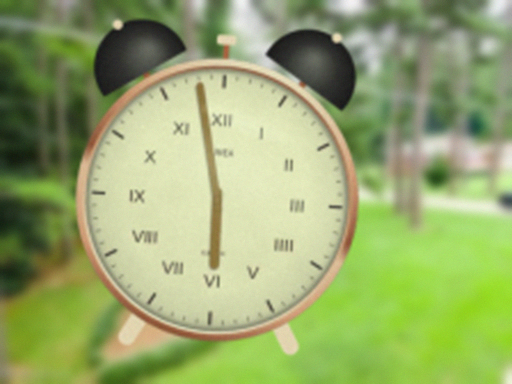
h=5 m=58
